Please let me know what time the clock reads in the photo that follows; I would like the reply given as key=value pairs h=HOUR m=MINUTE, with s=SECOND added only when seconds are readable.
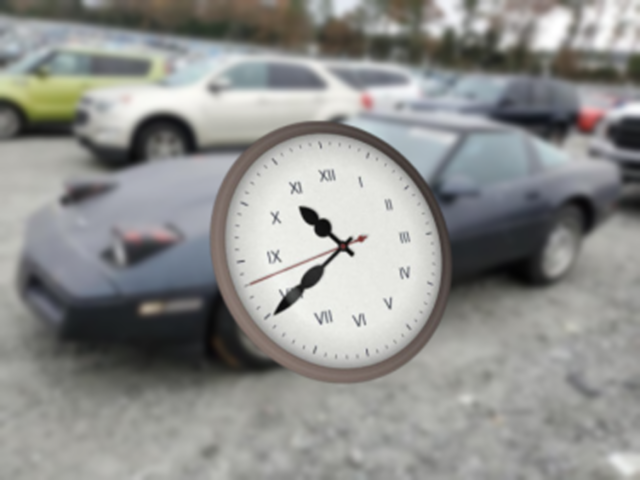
h=10 m=39 s=43
